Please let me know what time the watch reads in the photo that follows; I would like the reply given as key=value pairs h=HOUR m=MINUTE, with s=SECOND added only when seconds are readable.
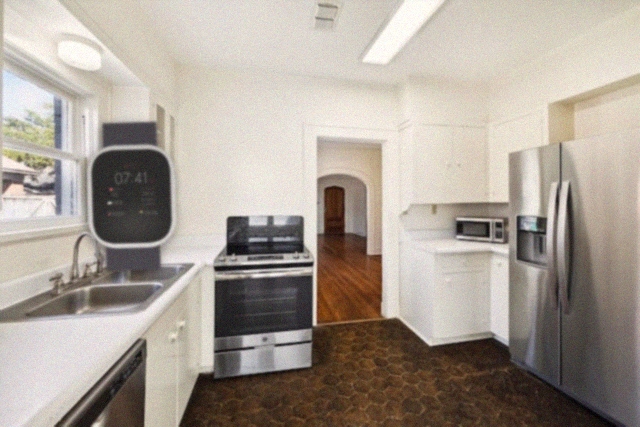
h=7 m=41
